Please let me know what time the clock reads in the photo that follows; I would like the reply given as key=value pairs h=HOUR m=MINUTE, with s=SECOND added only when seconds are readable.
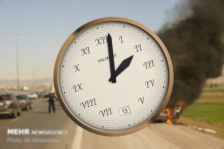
h=2 m=2
